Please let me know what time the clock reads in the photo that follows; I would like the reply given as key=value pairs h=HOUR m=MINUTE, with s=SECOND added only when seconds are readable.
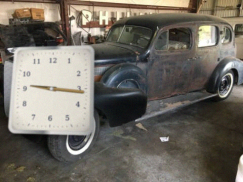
h=9 m=16
